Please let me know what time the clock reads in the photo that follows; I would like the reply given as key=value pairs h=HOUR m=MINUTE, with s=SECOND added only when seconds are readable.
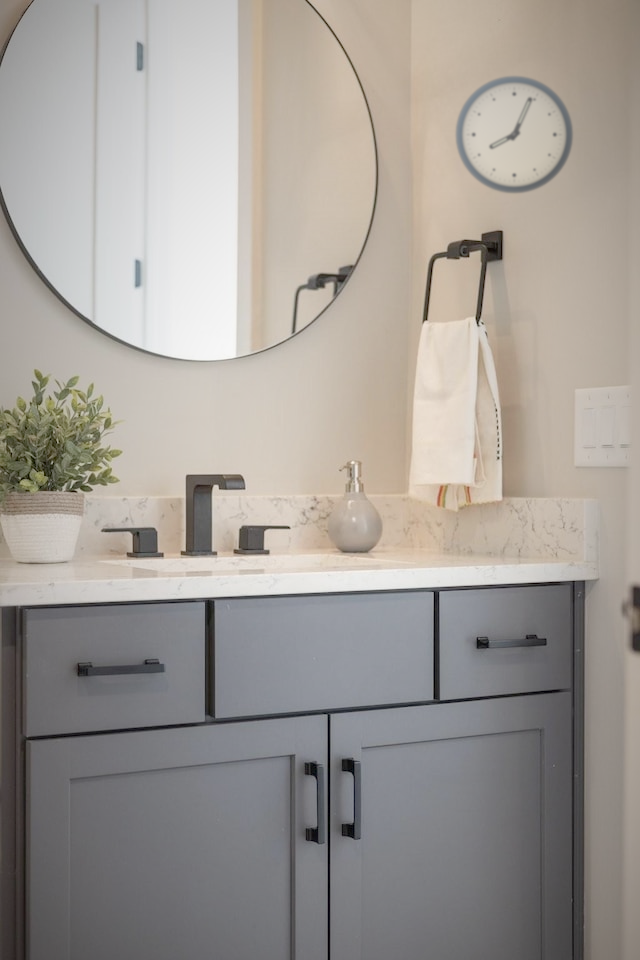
h=8 m=4
